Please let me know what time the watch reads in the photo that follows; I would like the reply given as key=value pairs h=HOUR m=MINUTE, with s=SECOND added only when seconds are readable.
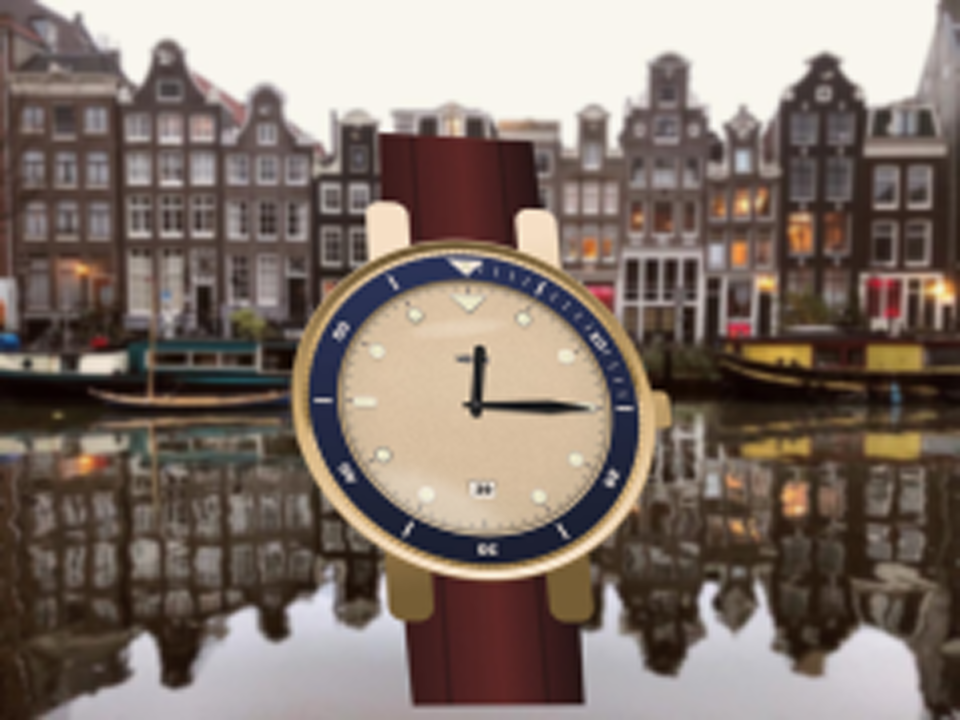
h=12 m=15
